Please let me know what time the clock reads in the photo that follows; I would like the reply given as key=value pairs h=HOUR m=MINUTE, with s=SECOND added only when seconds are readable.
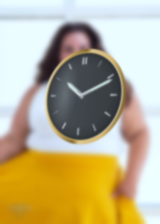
h=10 m=11
